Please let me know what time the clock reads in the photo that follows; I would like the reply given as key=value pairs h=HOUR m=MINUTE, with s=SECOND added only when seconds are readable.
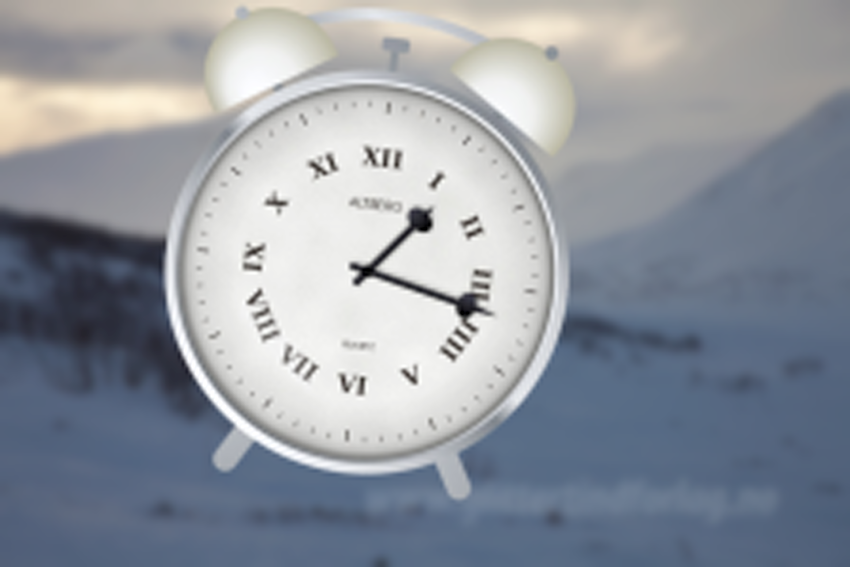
h=1 m=17
